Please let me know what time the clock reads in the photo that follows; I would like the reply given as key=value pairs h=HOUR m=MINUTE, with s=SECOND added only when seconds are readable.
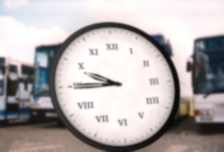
h=9 m=45
